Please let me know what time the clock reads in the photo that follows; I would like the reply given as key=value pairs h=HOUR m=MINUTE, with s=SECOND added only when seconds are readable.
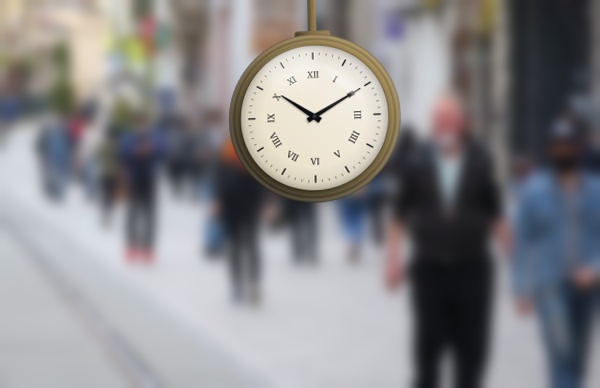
h=10 m=10
